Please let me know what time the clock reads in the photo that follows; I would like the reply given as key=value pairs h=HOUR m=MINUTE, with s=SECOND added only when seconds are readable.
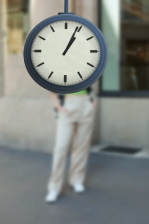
h=1 m=4
